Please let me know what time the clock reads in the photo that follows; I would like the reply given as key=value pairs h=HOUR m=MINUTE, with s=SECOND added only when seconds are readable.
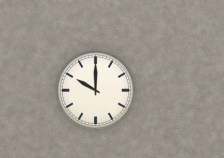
h=10 m=0
